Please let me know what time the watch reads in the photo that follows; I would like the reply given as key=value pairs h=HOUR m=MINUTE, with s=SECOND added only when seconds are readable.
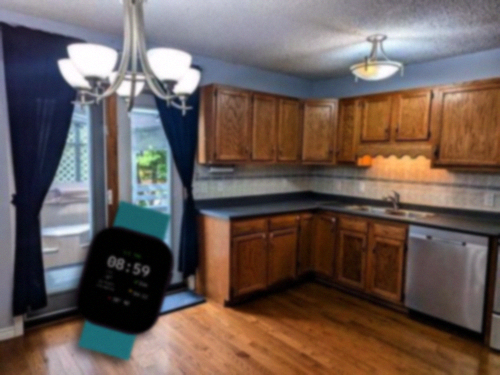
h=8 m=59
